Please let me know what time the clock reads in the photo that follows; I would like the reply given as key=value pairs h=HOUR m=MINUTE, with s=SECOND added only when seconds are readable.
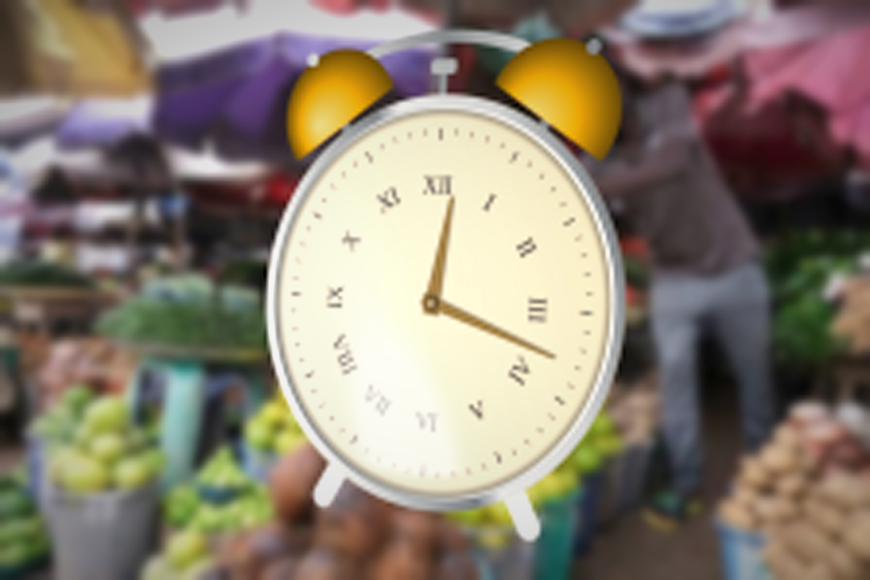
h=12 m=18
